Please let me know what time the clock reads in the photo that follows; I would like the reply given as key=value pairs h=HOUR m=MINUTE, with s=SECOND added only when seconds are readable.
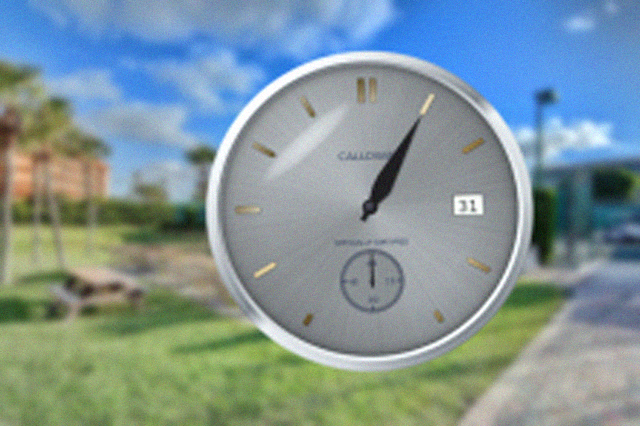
h=1 m=5
